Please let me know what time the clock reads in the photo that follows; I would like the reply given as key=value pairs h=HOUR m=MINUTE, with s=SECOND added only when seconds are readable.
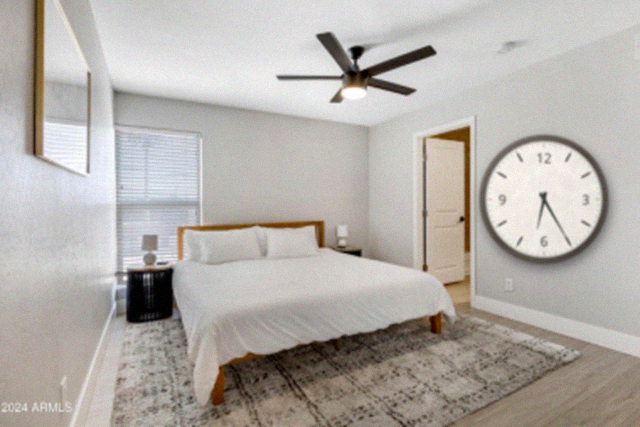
h=6 m=25
